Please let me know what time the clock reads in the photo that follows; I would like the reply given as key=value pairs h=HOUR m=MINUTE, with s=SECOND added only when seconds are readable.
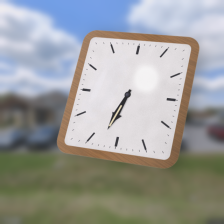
h=6 m=33
